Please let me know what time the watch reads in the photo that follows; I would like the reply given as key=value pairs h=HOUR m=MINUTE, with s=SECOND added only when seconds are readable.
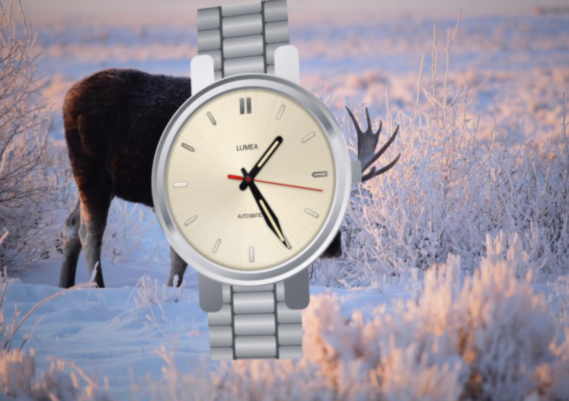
h=1 m=25 s=17
